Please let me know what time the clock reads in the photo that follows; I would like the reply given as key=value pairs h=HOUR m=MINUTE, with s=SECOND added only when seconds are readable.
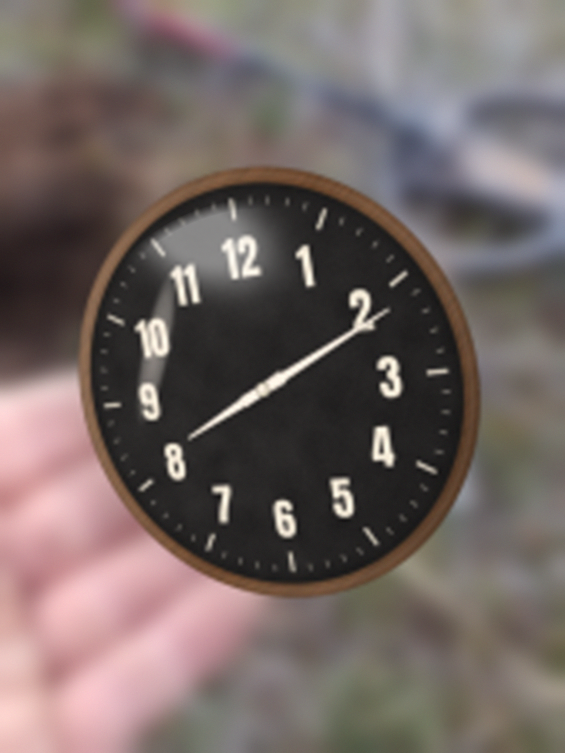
h=8 m=11
